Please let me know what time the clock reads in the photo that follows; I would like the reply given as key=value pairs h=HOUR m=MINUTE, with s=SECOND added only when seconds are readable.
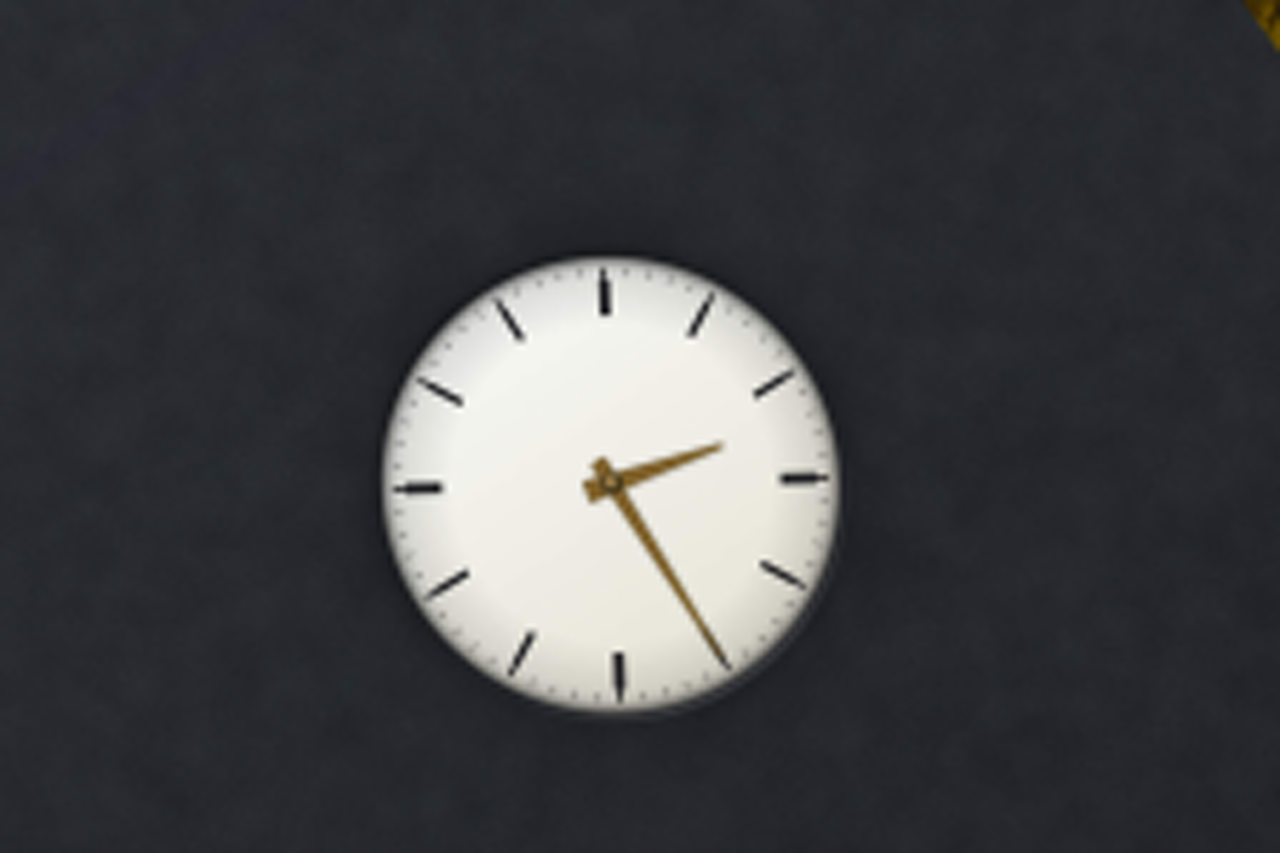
h=2 m=25
